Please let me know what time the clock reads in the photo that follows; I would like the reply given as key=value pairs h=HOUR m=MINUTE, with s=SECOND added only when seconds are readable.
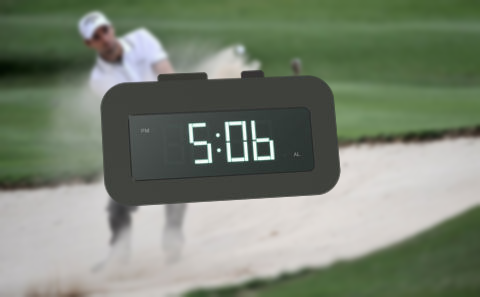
h=5 m=6
